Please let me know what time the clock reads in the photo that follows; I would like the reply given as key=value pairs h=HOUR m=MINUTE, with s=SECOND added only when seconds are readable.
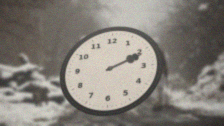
h=2 m=11
